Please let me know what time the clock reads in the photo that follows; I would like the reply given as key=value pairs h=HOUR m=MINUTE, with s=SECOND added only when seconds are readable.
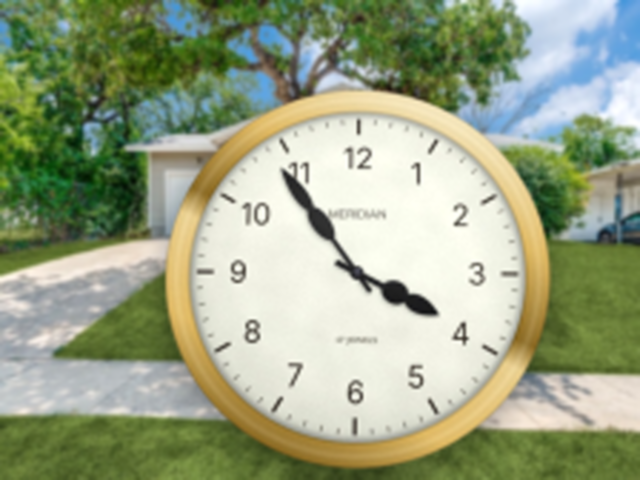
h=3 m=54
